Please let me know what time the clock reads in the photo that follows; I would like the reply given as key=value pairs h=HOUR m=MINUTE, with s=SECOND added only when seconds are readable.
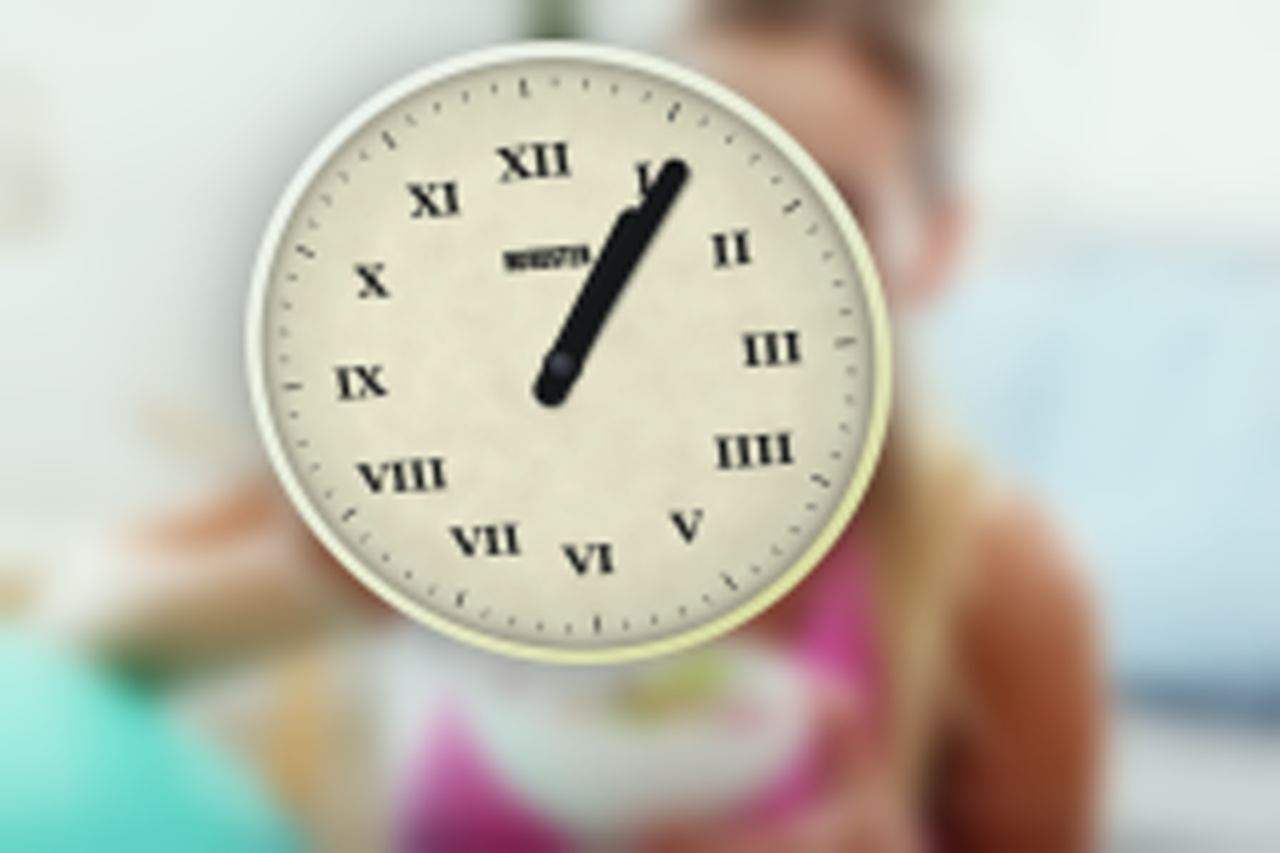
h=1 m=6
